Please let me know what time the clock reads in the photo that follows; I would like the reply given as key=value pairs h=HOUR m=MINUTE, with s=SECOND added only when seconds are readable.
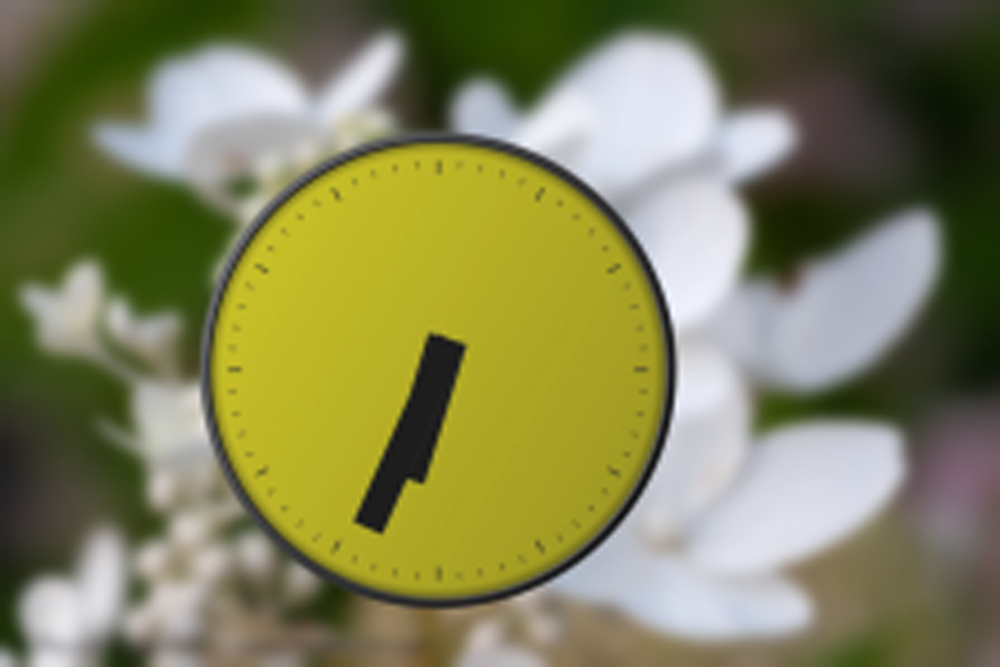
h=6 m=34
